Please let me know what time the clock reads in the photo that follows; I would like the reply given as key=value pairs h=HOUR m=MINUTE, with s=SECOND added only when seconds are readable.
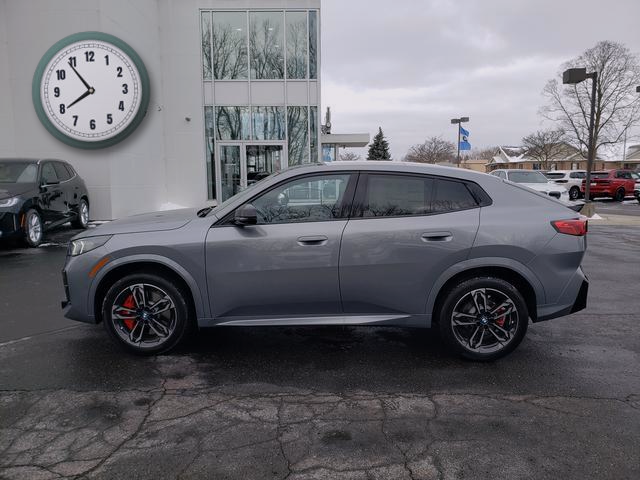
h=7 m=54
